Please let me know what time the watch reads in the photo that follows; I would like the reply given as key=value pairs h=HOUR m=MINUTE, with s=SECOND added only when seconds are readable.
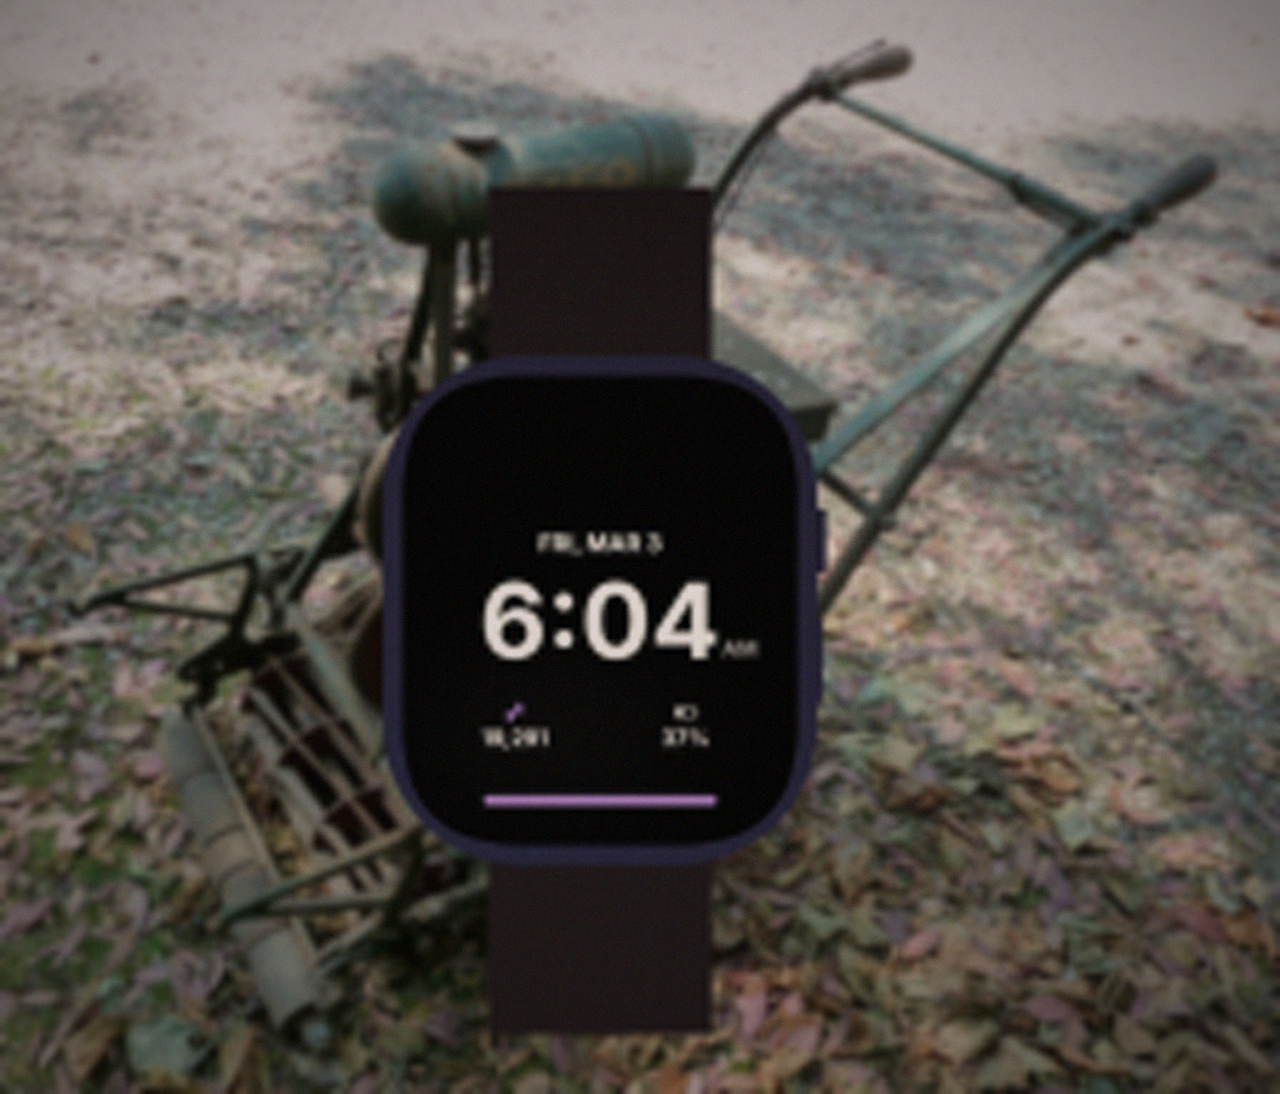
h=6 m=4
